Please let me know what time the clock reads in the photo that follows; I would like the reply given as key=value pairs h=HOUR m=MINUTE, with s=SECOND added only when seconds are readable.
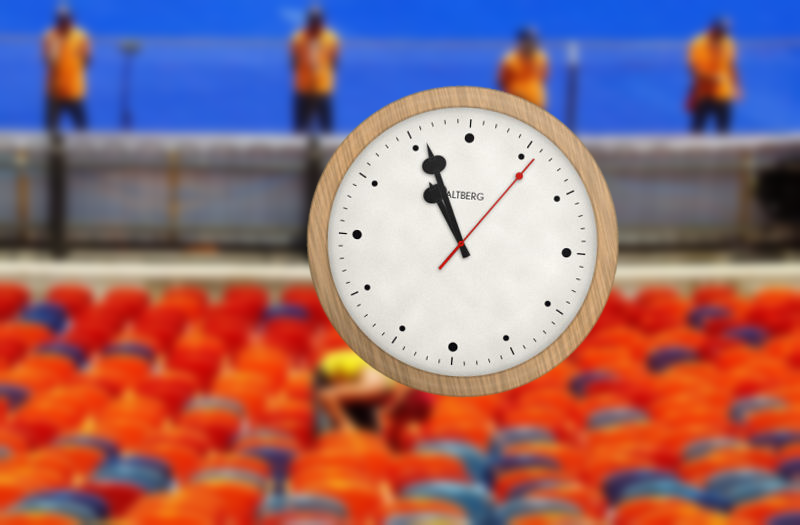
h=10 m=56 s=6
